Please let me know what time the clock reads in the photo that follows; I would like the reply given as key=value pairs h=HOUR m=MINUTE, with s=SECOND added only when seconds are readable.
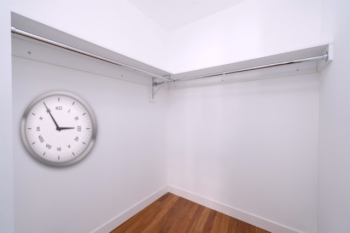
h=2 m=55
